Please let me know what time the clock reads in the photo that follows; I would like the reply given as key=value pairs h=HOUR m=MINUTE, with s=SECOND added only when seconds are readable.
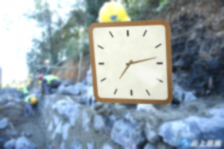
h=7 m=13
